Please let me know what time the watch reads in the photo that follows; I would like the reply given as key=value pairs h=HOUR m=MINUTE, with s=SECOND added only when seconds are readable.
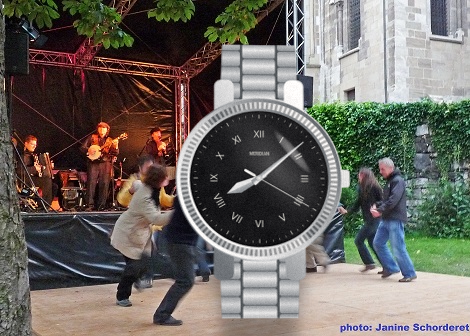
h=8 m=8 s=20
